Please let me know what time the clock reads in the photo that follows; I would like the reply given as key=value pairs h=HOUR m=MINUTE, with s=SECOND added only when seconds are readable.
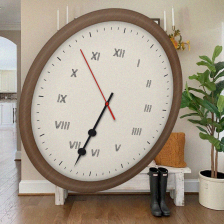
h=6 m=32 s=53
